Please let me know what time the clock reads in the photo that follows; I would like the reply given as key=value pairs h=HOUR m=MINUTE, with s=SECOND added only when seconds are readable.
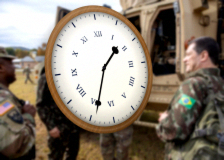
h=1 m=34
